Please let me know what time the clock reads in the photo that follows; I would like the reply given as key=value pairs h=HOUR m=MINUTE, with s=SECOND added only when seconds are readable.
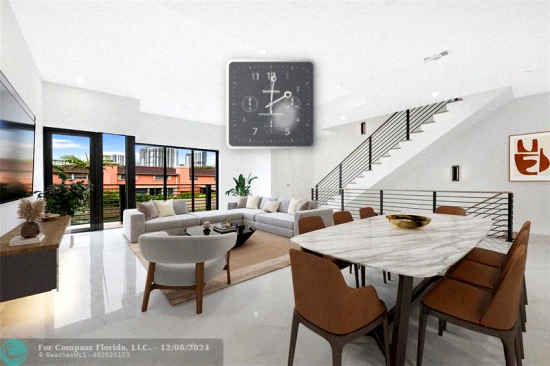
h=2 m=1
